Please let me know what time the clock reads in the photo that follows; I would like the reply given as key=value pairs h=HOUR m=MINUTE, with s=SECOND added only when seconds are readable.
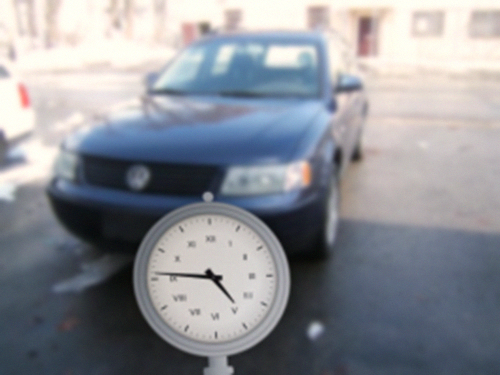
h=4 m=46
